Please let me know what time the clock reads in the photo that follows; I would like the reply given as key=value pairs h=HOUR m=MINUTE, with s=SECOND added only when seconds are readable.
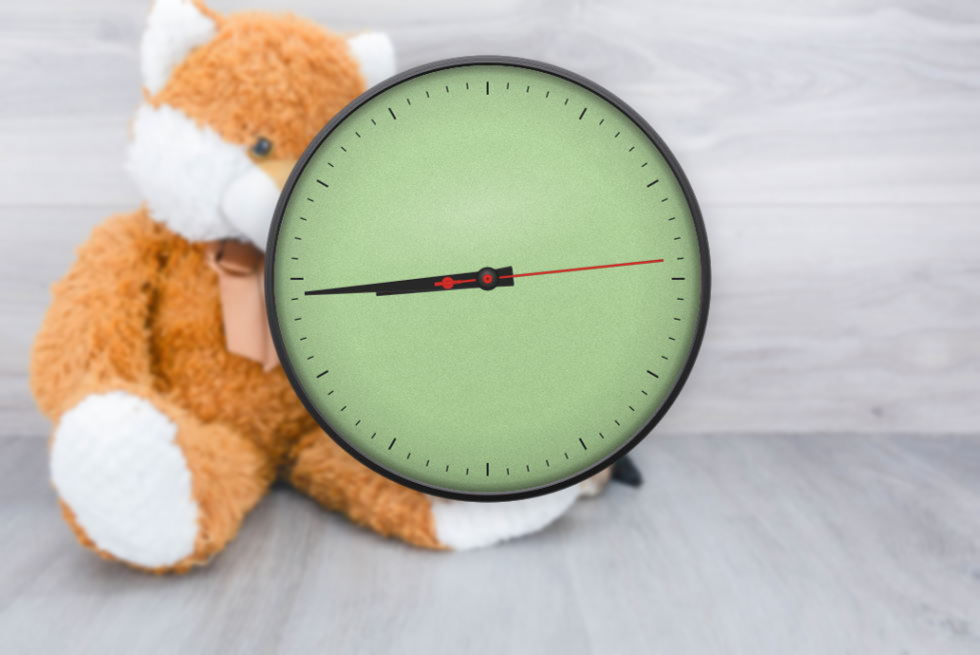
h=8 m=44 s=14
